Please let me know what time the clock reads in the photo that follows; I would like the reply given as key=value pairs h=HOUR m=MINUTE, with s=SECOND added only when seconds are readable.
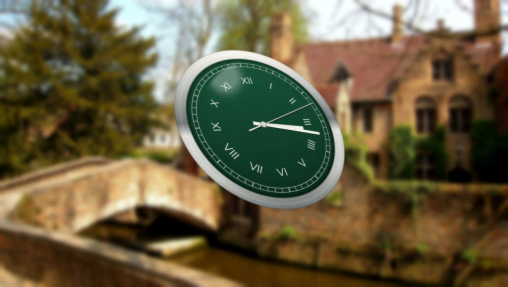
h=3 m=17 s=12
